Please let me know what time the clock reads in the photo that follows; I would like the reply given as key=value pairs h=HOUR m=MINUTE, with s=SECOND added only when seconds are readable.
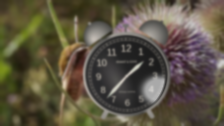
h=1 m=37
